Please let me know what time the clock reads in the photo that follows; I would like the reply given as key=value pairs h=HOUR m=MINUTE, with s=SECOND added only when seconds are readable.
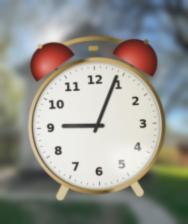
h=9 m=4
